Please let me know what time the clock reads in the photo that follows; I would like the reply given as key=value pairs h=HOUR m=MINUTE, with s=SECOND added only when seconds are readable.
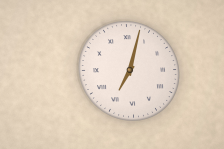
h=7 m=3
